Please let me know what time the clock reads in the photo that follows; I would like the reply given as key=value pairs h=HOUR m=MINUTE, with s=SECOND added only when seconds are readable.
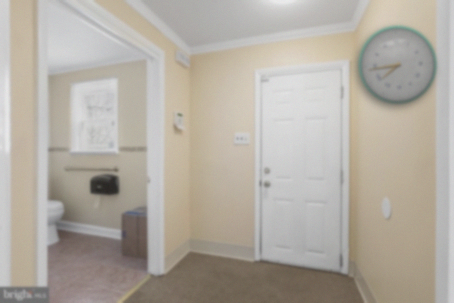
h=7 m=44
